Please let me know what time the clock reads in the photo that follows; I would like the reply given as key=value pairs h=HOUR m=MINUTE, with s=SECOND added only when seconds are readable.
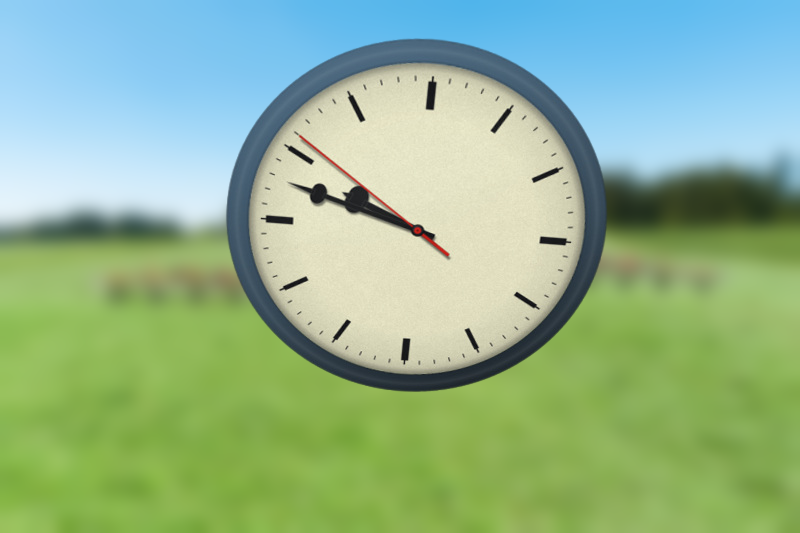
h=9 m=47 s=51
